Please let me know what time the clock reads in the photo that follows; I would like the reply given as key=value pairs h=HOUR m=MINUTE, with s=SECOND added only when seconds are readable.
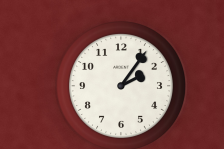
h=2 m=6
